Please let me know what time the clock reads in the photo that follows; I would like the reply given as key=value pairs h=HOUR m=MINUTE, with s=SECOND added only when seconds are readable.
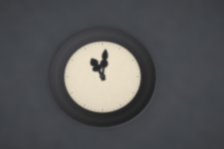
h=11 m=1
